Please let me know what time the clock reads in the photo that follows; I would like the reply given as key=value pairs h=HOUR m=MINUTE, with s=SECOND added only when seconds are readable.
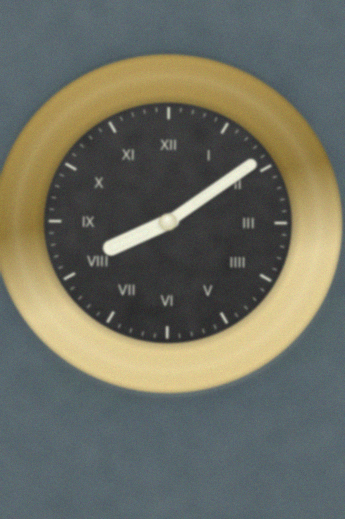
h=8 m=9
